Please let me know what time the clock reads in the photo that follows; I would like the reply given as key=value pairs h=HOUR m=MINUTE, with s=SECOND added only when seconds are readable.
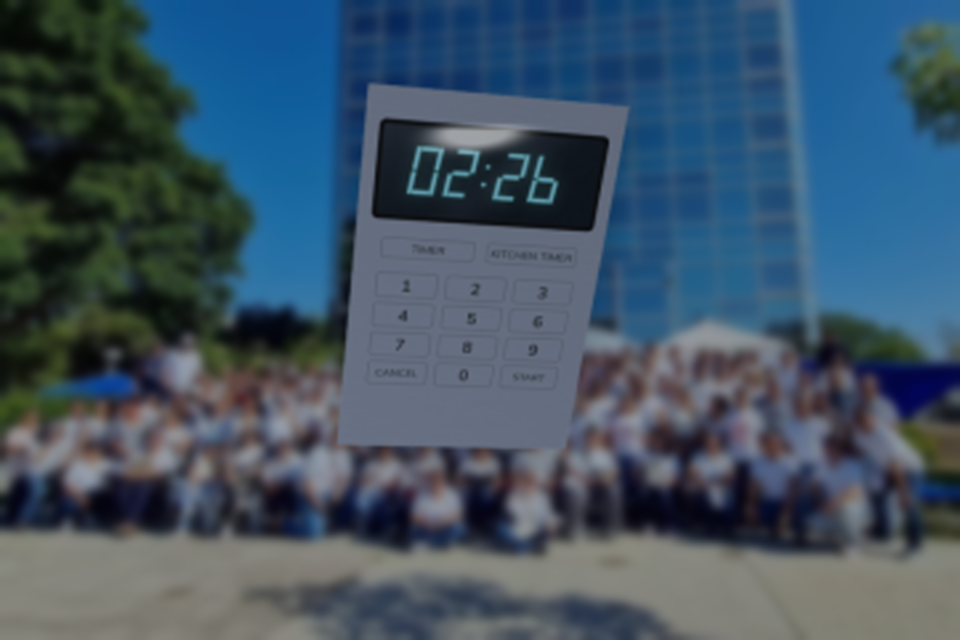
h=2 m=26
